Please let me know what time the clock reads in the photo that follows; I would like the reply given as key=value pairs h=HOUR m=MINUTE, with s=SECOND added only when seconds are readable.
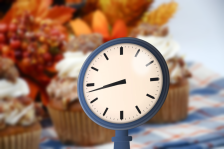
h=8 m=43
